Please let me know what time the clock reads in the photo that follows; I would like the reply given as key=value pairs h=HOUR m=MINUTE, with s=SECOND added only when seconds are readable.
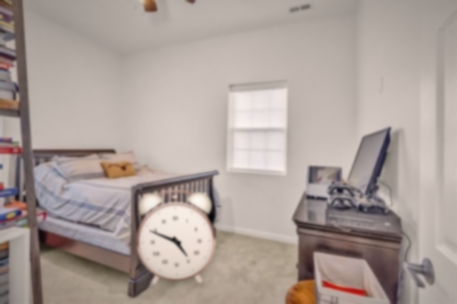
h=4 m=49
